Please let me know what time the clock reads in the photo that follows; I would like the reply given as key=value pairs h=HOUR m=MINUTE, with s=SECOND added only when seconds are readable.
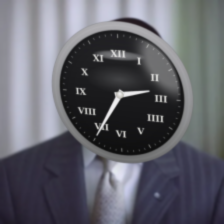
h=2 m=35
